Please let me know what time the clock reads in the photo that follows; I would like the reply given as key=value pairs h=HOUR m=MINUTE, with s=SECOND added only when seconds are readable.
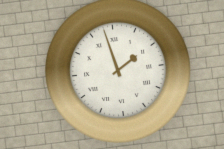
h=1 m=58
